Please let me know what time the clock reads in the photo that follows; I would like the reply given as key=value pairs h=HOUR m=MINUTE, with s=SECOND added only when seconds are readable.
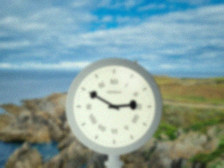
h=2 m=50
